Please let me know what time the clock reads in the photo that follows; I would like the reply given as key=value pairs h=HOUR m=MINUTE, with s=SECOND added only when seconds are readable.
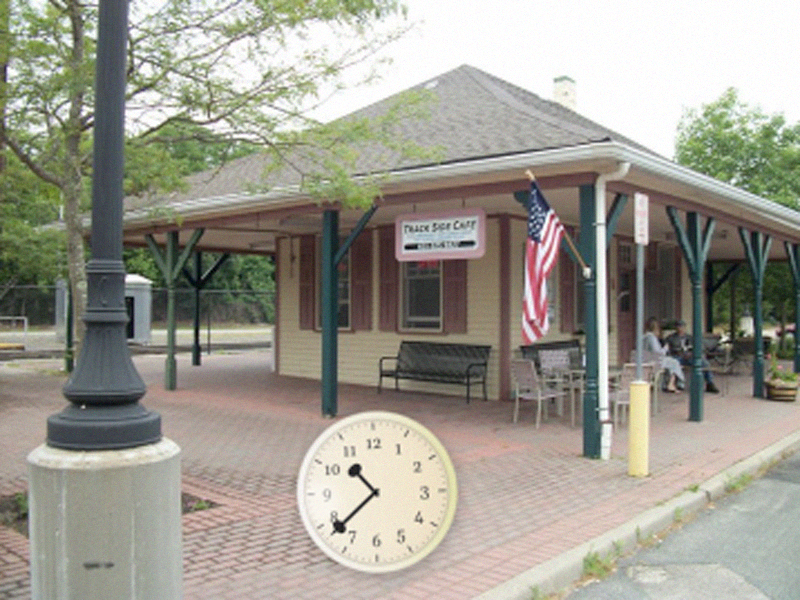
h=10 m=38
